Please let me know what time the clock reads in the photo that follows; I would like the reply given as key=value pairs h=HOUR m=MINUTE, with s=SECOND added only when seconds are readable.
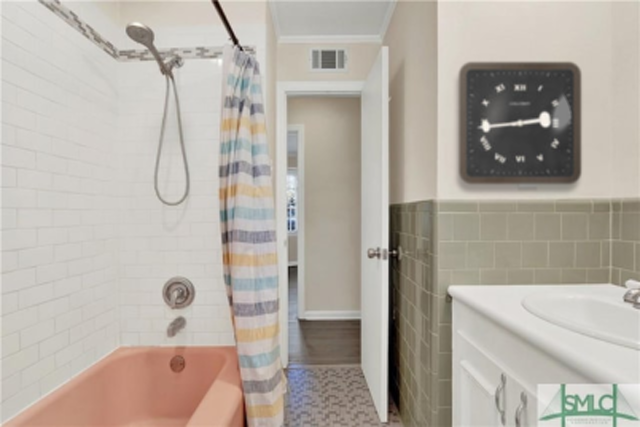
h=2 m=44
